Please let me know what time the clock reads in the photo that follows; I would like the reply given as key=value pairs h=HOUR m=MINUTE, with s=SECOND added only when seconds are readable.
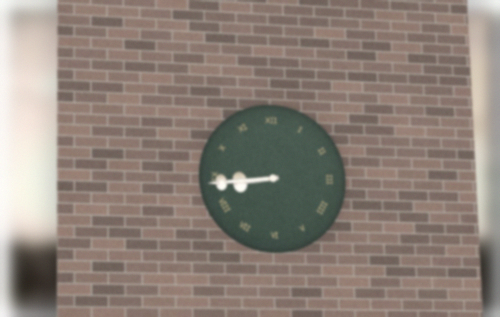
h=8 m=44
